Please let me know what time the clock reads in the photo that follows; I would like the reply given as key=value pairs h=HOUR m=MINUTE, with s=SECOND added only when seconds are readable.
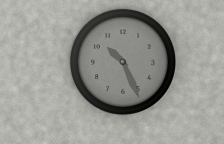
h=10 m=26
